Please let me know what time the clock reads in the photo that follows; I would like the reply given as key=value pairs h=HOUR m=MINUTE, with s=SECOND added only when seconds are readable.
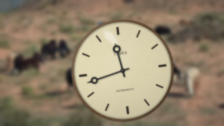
h=11 m=43
